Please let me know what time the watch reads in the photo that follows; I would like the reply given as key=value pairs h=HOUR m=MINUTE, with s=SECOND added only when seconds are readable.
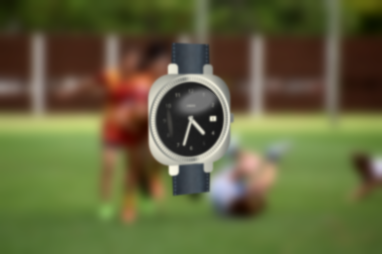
h=4 m=33
